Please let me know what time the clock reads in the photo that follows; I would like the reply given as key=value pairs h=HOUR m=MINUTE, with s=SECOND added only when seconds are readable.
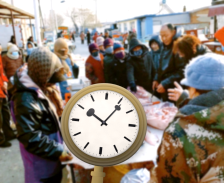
h=10 m=6
